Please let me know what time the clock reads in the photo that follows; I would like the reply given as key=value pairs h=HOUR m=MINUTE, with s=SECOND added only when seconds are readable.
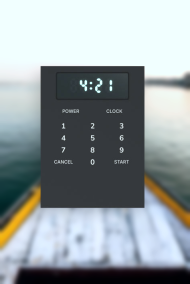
h=4 m=21
